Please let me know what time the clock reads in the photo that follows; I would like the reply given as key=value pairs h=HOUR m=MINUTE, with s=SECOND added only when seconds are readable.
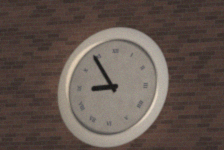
h=8 m=54
